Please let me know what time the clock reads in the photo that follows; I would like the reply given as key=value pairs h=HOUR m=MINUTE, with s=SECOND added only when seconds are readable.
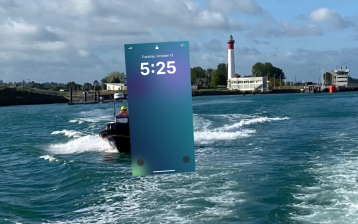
h=5 m=25
